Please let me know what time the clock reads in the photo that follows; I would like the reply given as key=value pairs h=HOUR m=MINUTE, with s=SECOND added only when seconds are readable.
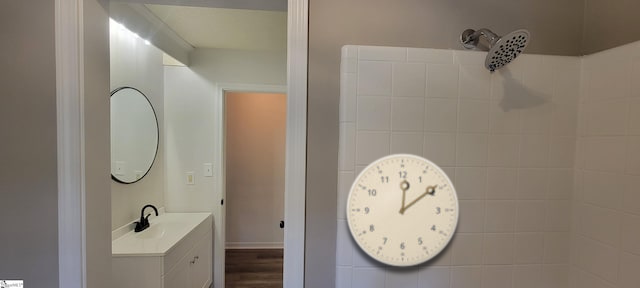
h=12 m=9
